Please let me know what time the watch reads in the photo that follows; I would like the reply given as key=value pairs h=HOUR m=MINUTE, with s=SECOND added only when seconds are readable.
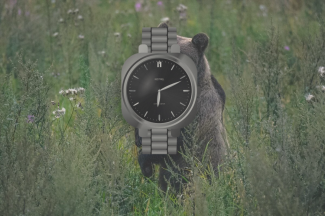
h=6 m=11
